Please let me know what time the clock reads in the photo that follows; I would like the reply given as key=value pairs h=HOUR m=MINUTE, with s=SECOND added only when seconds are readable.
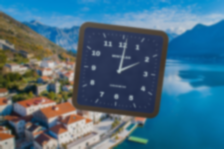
h=2 m=1
